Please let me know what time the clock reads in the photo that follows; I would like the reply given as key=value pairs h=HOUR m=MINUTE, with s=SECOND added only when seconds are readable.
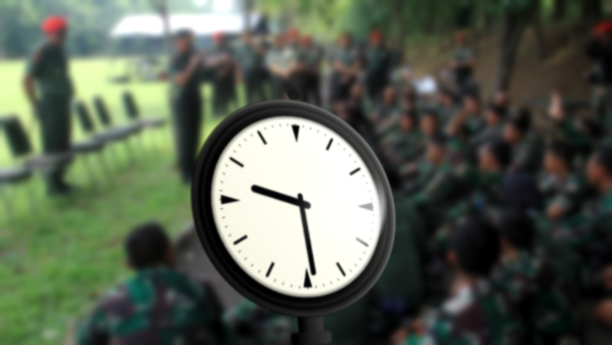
h=9 m=29
